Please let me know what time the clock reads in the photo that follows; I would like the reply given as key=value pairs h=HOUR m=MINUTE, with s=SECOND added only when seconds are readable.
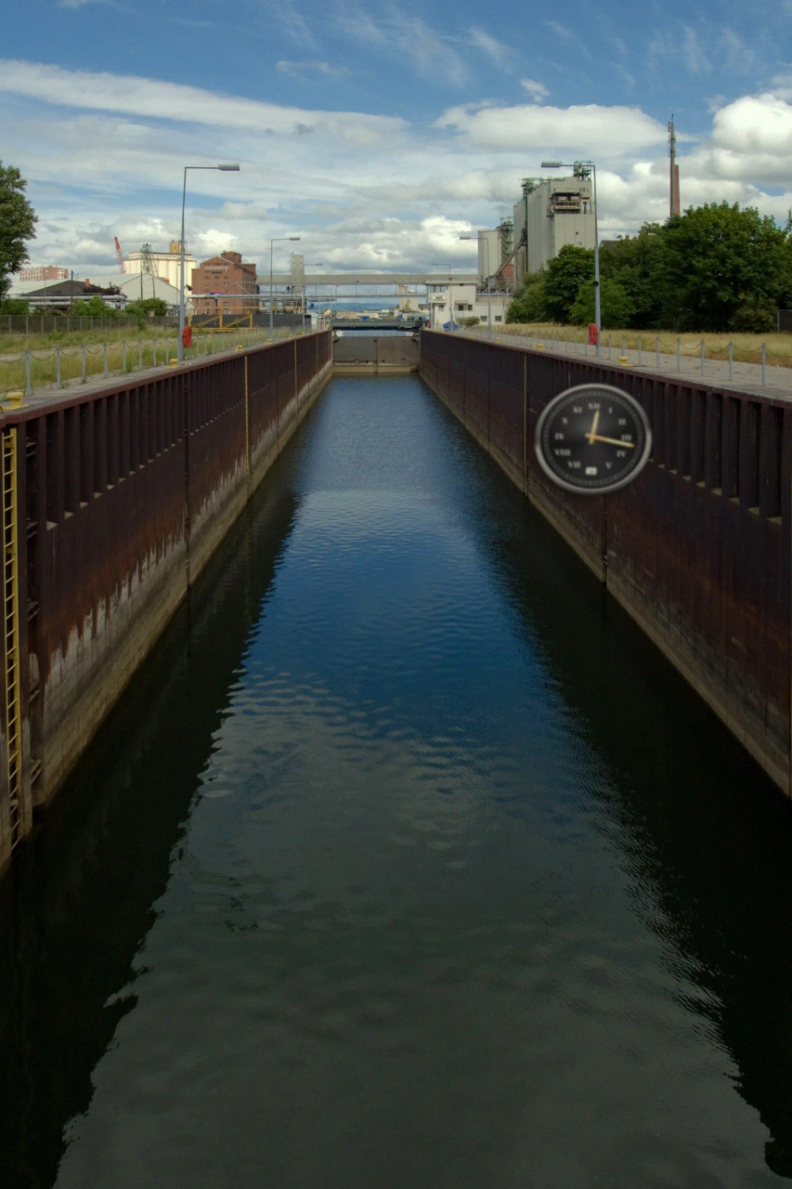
h=12 m=17
